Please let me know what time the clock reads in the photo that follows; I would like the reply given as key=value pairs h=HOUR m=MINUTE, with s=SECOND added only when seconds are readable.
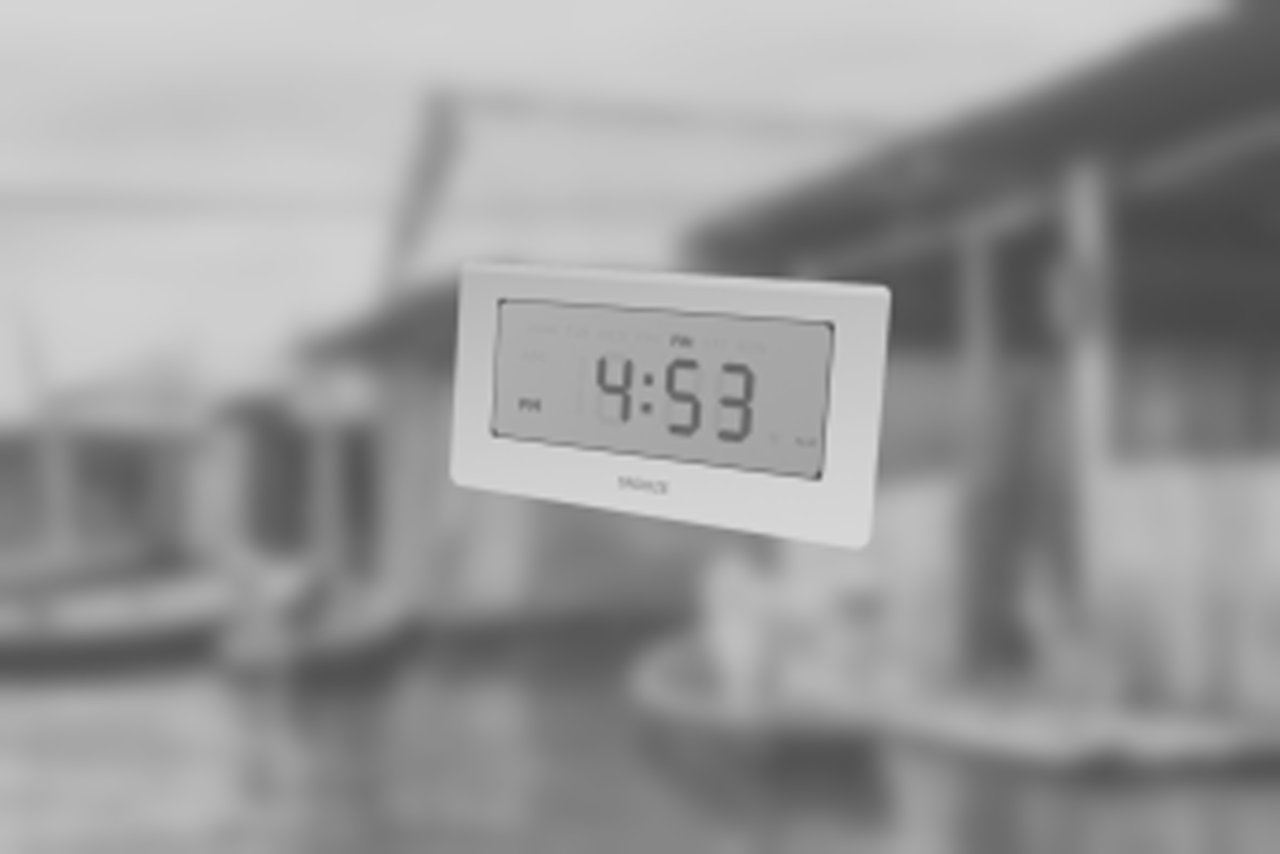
h=4 m=53
